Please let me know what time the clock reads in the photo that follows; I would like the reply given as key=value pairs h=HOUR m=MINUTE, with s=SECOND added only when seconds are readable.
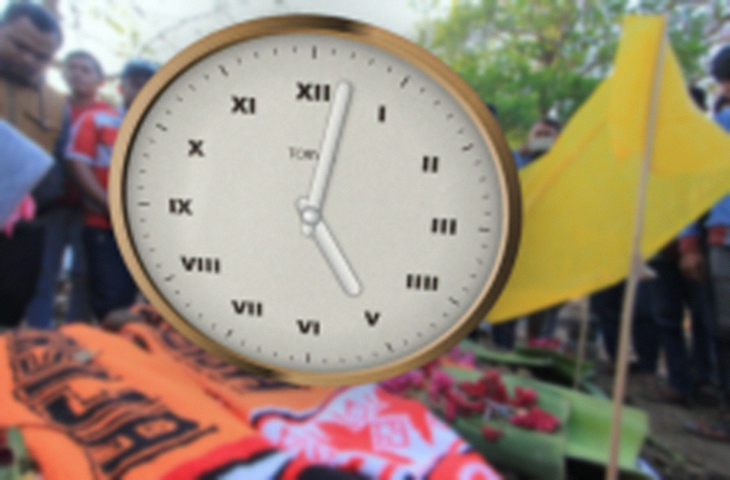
h=5 m=2
